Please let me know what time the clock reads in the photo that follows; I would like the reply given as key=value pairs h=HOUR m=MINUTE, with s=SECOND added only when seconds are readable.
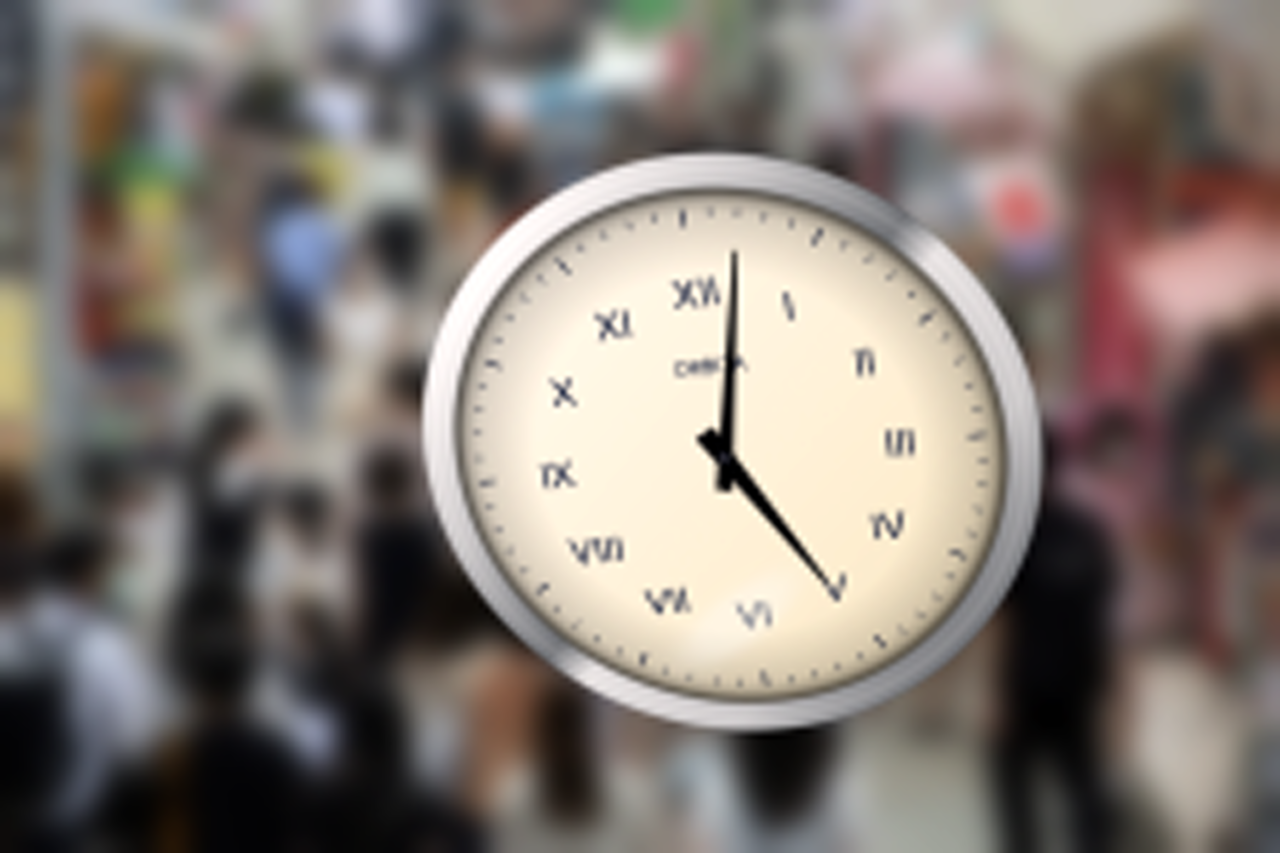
h=5 m=2
